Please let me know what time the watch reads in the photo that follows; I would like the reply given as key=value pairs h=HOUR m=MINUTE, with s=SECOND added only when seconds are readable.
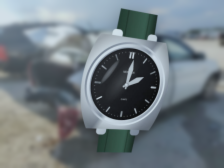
h=2 m=1
